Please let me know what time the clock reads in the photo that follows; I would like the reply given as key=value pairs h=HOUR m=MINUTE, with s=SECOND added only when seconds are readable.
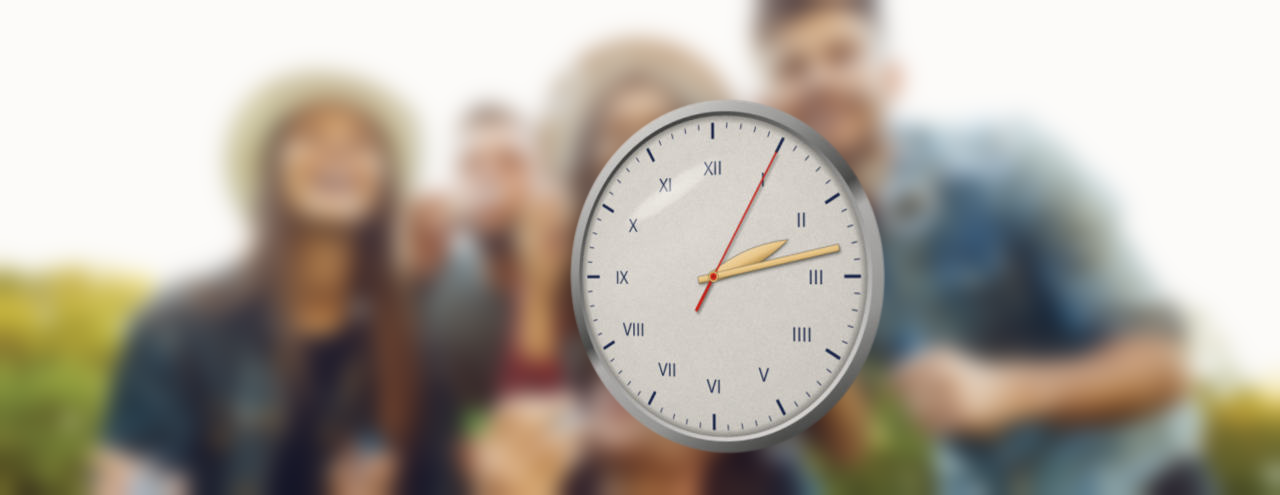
h=2 m=13 s=5
